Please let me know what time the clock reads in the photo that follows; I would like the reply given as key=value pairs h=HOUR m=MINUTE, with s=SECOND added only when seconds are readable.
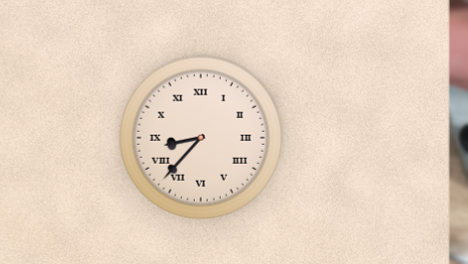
h=8 m=37
